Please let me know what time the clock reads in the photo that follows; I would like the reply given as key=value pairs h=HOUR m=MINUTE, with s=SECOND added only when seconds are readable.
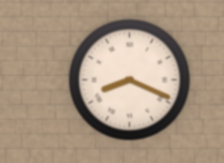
h=8 m=19
